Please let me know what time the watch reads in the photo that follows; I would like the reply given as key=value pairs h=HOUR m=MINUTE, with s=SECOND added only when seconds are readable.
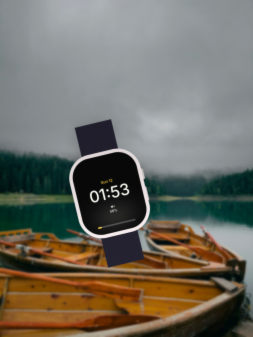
h=1 m=53
